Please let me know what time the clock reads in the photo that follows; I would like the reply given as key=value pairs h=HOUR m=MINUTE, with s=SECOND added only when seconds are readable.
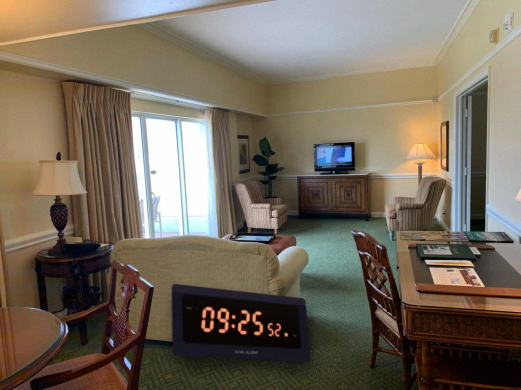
h=9 m=25 s=52
